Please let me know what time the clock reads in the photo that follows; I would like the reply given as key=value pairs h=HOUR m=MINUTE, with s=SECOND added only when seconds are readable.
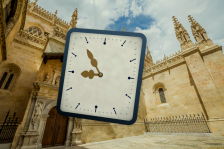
h=8 m=54
